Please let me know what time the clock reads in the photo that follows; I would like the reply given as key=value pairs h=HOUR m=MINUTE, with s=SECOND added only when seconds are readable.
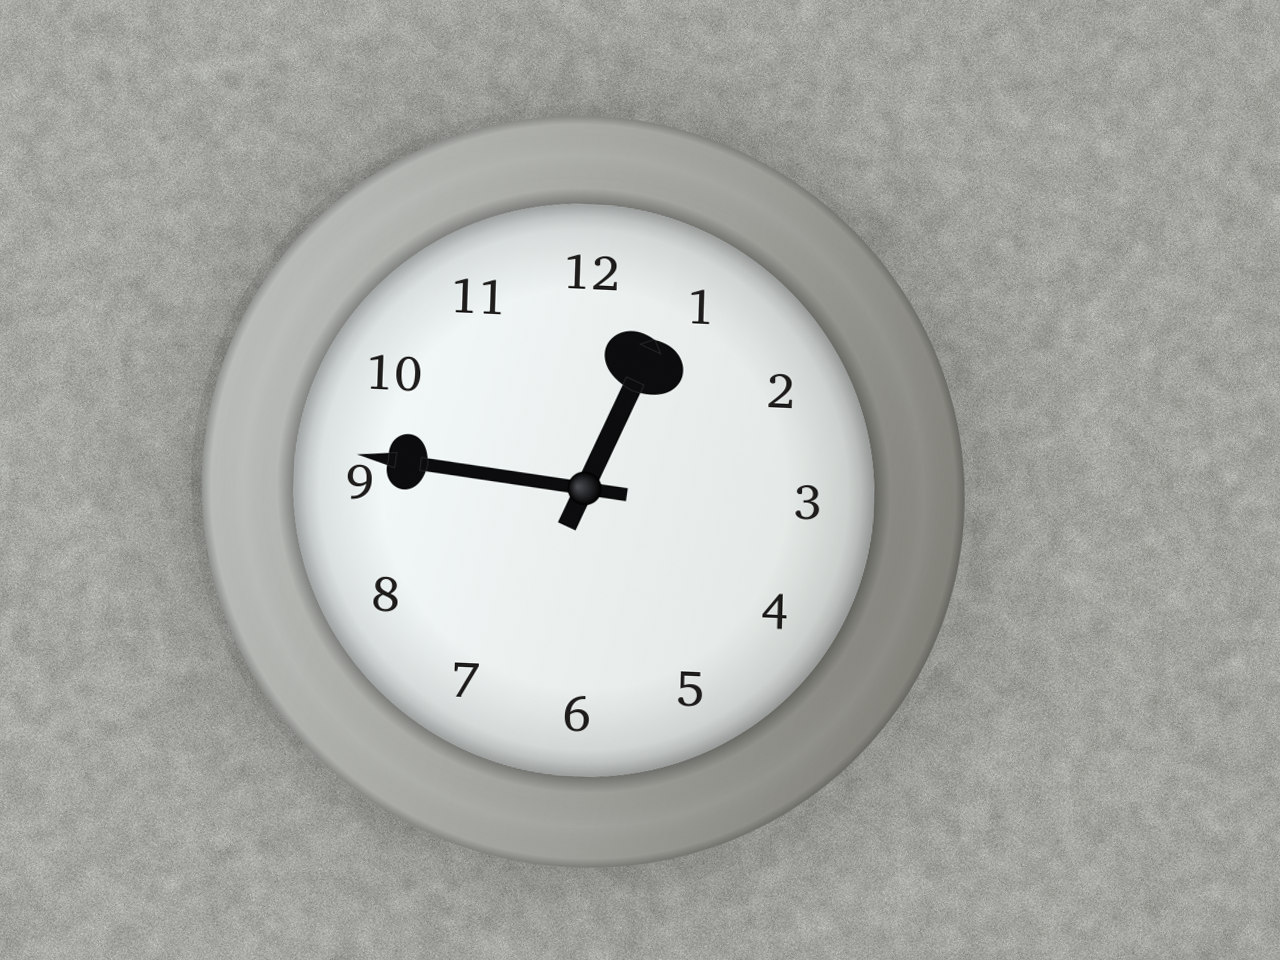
h=12 m=46
